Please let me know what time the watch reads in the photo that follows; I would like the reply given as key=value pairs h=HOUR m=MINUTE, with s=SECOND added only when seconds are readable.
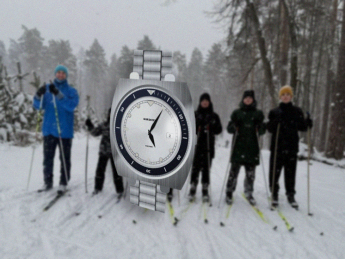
h=5 m=5
